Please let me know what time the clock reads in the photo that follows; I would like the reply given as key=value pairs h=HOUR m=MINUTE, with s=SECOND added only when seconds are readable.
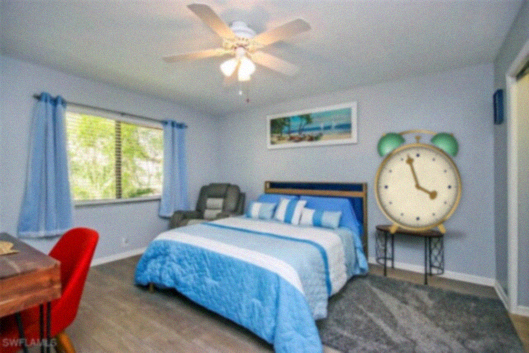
h=3 m=57
